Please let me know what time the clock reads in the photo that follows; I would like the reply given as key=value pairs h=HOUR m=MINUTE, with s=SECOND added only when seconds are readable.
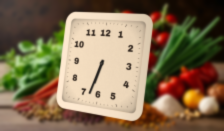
h=6 m=33
